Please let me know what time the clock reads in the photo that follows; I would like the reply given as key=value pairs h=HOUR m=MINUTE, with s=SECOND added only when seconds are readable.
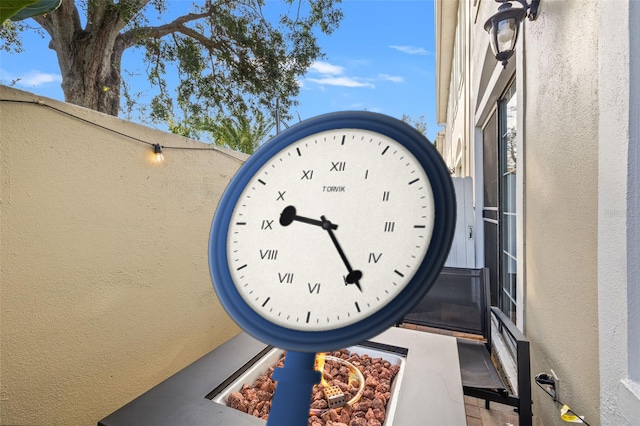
h=9 m=24
